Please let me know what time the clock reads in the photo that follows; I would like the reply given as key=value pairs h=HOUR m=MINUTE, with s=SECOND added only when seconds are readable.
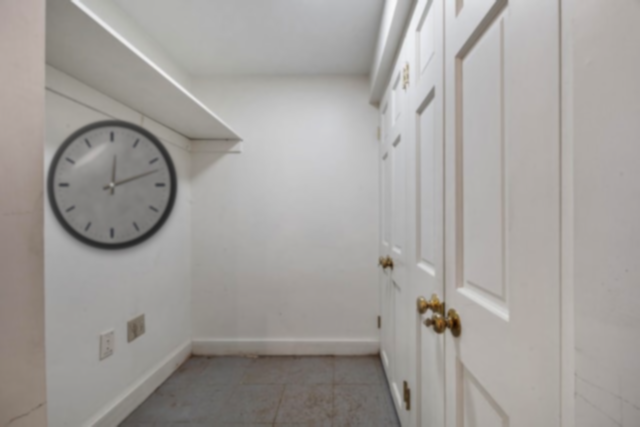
h=12 m=12
